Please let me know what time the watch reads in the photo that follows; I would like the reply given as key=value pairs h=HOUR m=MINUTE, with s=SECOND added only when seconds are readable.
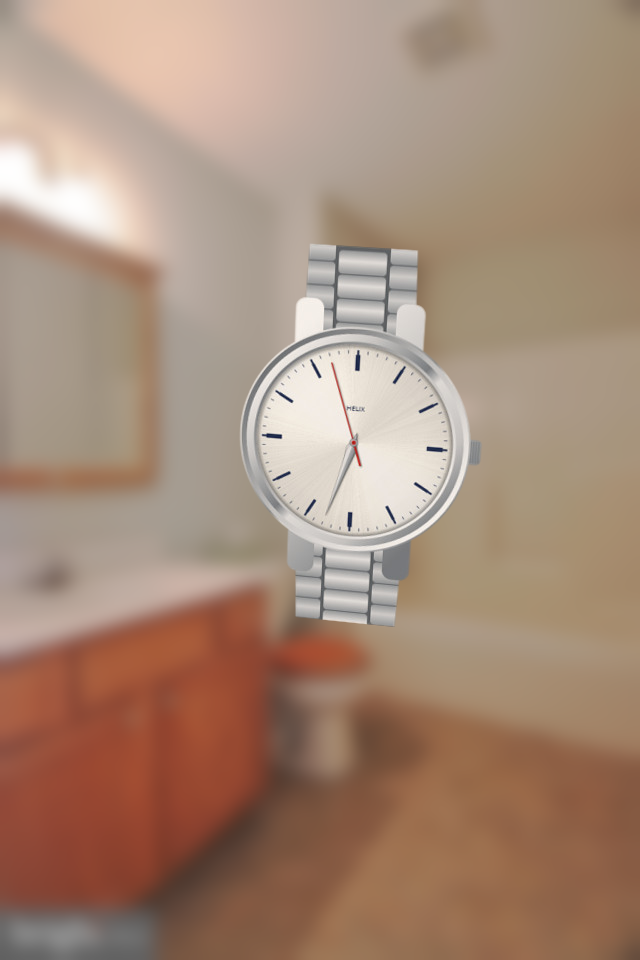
h=6 m=32 s=57
